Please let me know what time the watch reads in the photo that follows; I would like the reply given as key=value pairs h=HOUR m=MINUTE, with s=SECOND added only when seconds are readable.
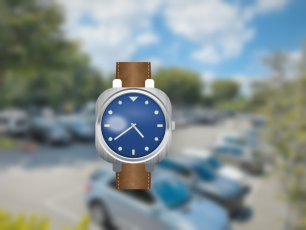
h=4 m=39
